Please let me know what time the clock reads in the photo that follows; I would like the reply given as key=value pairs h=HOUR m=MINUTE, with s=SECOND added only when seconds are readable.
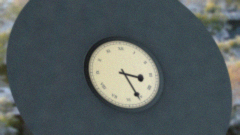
h=3 m=26
